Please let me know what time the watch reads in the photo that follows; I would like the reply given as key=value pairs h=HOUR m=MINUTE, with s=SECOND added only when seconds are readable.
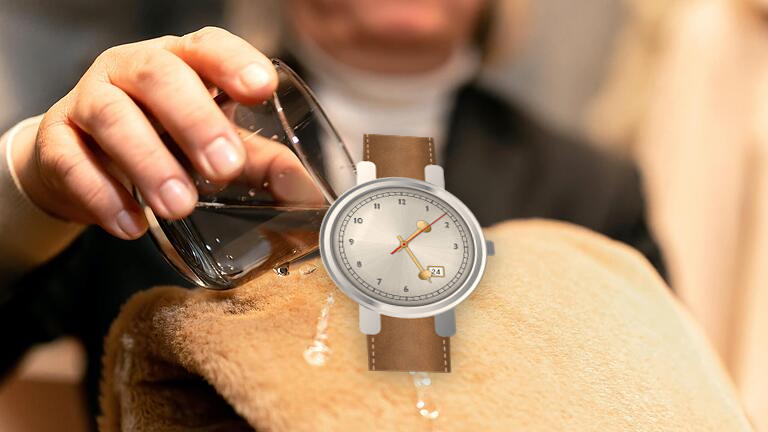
h=1 m=25 s=8
